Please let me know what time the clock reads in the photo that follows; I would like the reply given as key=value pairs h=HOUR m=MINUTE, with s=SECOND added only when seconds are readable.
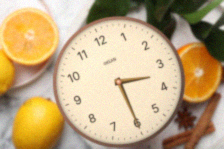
h=3 m=30
